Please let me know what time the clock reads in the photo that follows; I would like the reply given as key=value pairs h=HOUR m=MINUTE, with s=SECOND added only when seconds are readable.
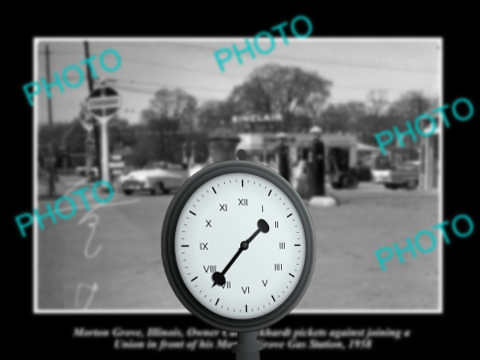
h=1 m=37
